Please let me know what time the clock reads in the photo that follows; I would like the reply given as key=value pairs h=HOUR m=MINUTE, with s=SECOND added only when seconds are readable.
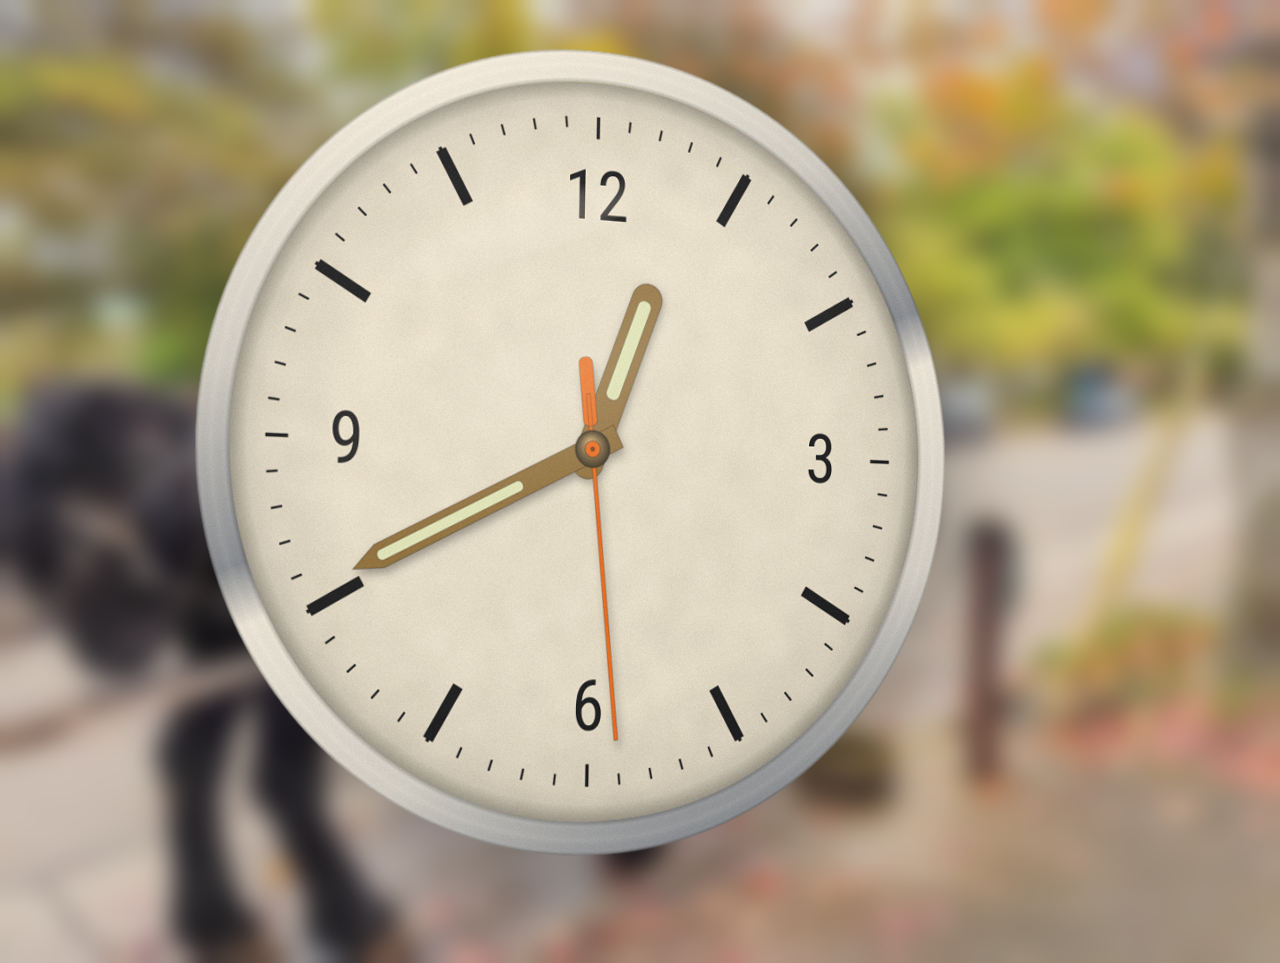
h=12 m=40 s=29
